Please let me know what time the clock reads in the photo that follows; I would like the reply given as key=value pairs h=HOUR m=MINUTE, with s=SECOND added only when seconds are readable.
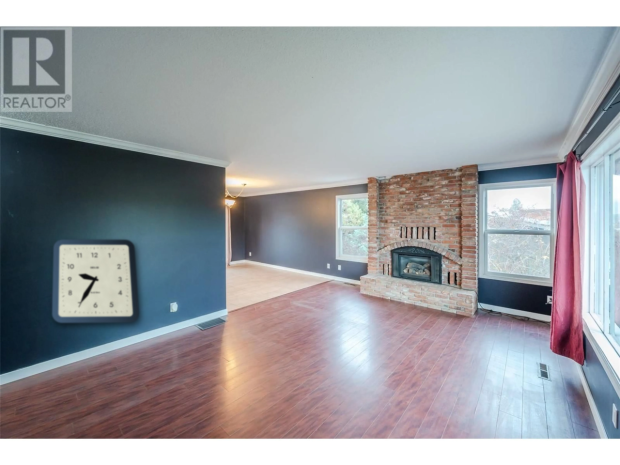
h=9 m=35
